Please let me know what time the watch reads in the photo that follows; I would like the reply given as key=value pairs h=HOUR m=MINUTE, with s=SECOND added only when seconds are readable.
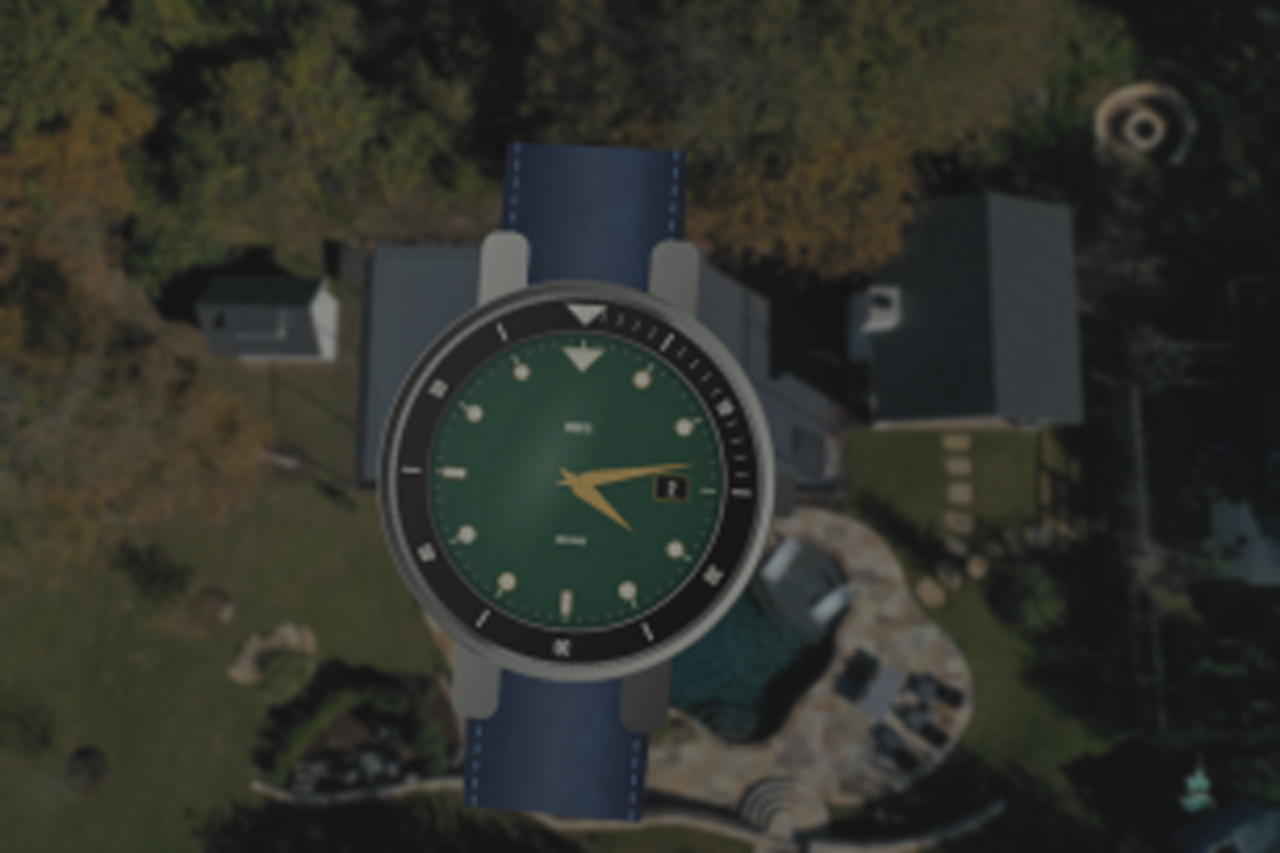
h=4 m=13
